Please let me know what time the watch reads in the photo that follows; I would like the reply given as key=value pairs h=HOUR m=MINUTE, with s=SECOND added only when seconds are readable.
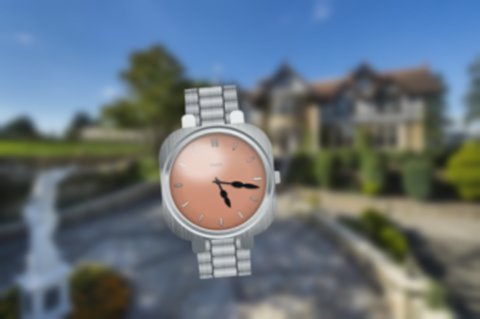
h=5 m=17
